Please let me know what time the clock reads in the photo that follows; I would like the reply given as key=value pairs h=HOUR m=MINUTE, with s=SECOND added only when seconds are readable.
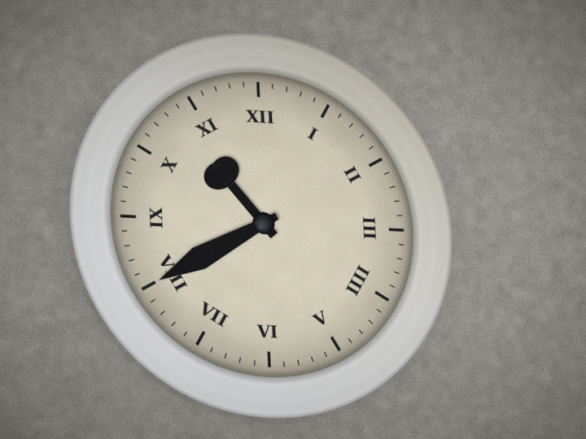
h=10 m=40
